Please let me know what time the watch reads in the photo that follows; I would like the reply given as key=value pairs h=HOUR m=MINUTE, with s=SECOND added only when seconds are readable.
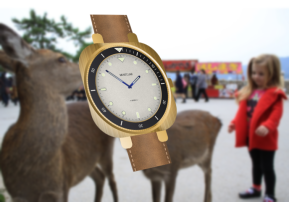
h=1 m=52
